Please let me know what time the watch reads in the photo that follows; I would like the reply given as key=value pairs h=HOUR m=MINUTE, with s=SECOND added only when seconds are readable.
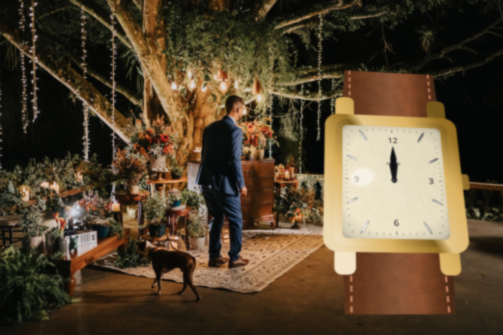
h=12 m=0
